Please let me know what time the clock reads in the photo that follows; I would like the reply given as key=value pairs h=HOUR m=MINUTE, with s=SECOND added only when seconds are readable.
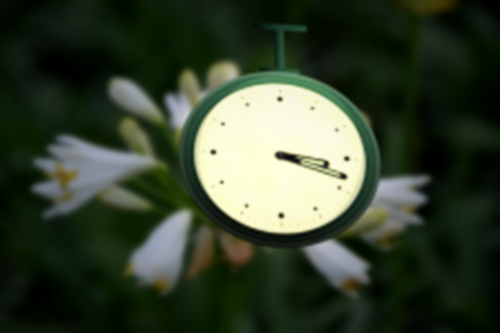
h=3 m=18
